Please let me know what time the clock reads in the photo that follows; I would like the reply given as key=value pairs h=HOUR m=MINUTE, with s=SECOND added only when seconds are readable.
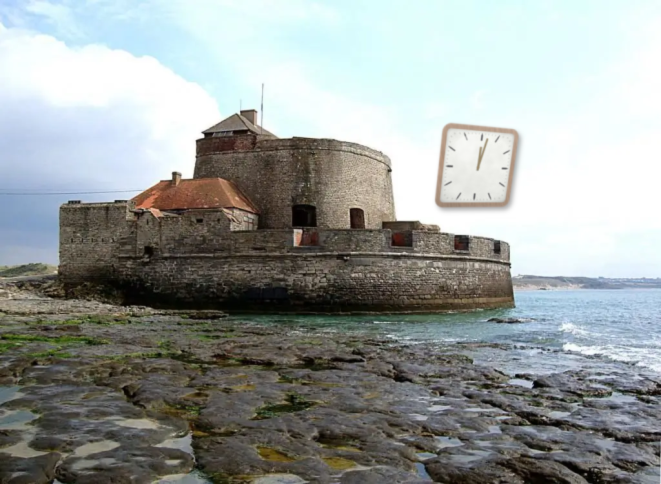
h=12 m=2
